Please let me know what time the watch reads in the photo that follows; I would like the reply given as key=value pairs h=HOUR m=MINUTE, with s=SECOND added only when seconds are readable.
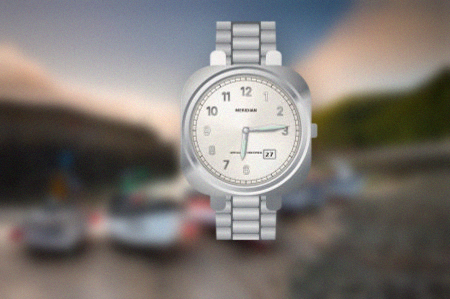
h=6 m=14
